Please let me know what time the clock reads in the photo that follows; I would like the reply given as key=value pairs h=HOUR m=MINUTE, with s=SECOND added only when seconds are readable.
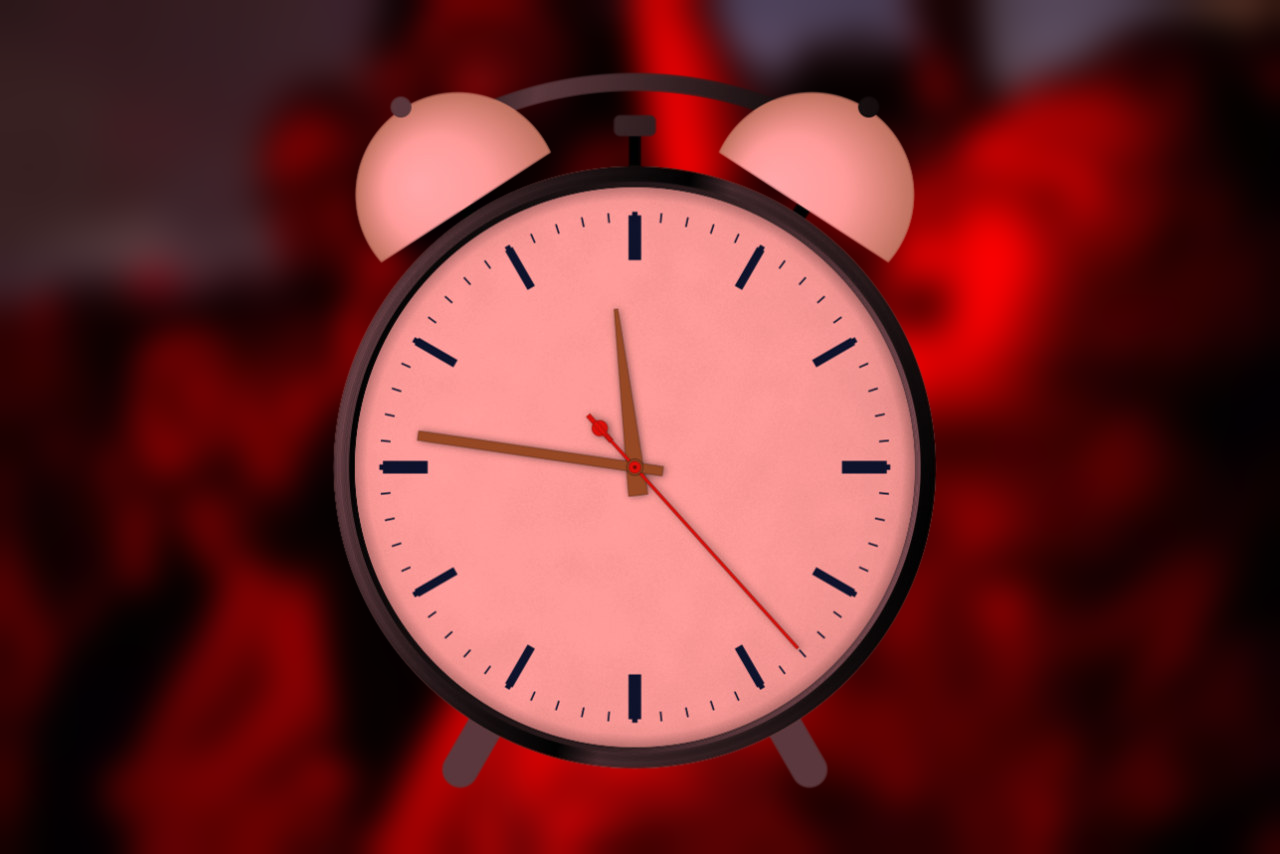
h=11 m=46 s=23
